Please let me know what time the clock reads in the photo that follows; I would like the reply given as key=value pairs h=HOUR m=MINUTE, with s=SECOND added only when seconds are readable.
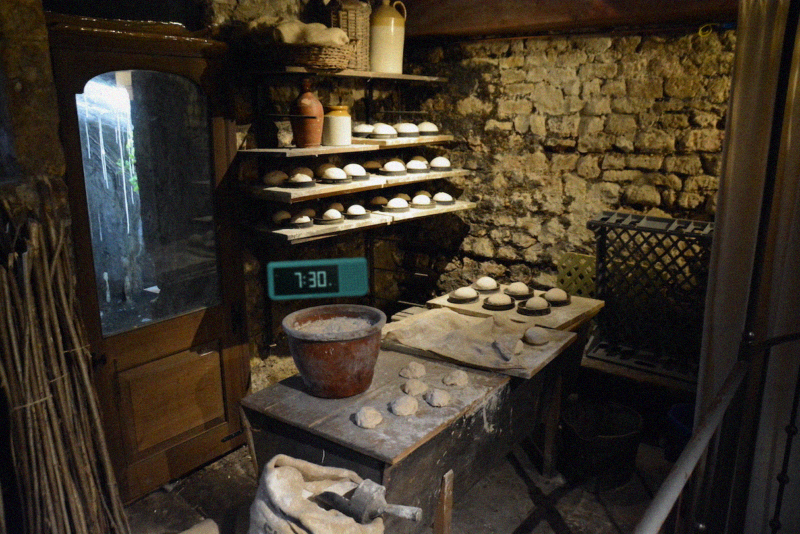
h=7 m=30
